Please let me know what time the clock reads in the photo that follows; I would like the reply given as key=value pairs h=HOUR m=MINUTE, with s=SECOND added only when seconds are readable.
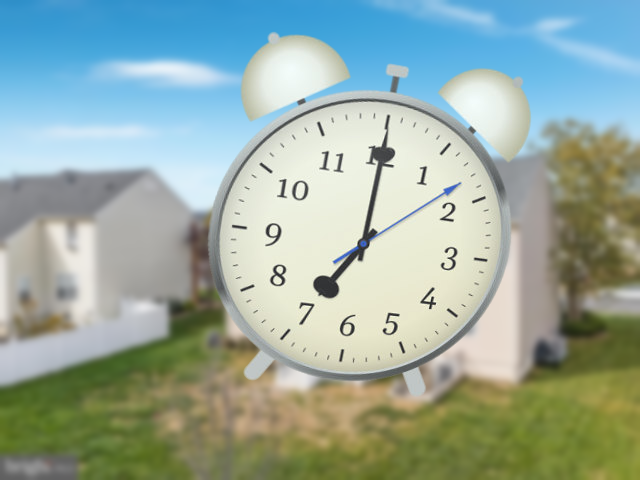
h=7 m=0 s=8
